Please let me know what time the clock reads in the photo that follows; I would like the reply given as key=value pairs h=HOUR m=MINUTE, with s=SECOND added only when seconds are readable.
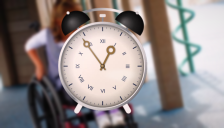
h=12 m=54
